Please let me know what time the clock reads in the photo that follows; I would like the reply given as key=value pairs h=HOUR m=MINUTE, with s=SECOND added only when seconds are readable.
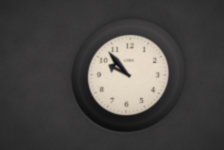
h=9 m=53
